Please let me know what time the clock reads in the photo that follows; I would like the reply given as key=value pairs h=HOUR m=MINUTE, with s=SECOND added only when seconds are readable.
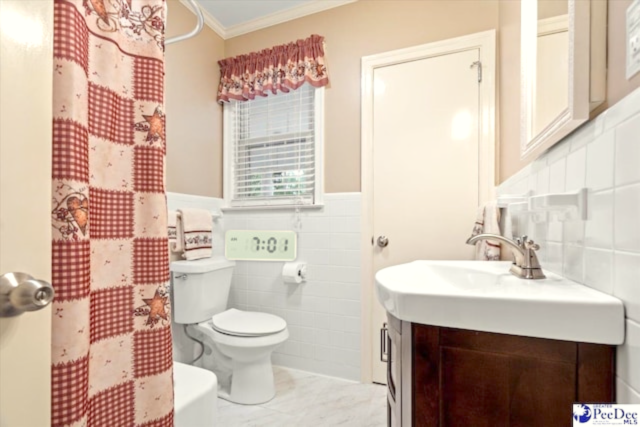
h=7 m=1
